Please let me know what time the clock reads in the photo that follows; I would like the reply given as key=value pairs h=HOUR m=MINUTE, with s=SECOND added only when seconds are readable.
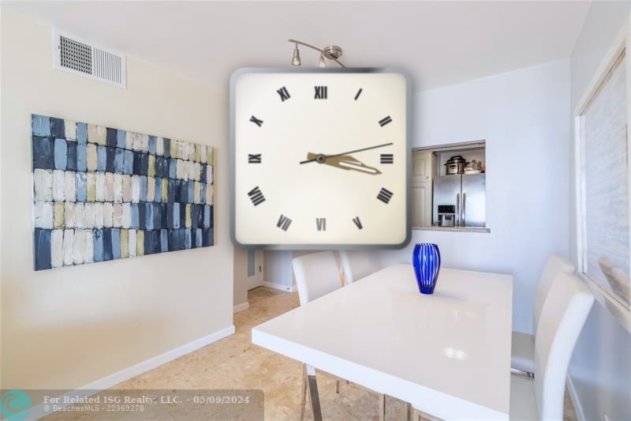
h=3 m=17 s=13
